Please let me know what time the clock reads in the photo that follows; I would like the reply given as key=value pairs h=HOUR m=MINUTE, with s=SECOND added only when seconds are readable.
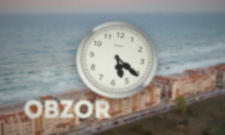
h=5 m=21
